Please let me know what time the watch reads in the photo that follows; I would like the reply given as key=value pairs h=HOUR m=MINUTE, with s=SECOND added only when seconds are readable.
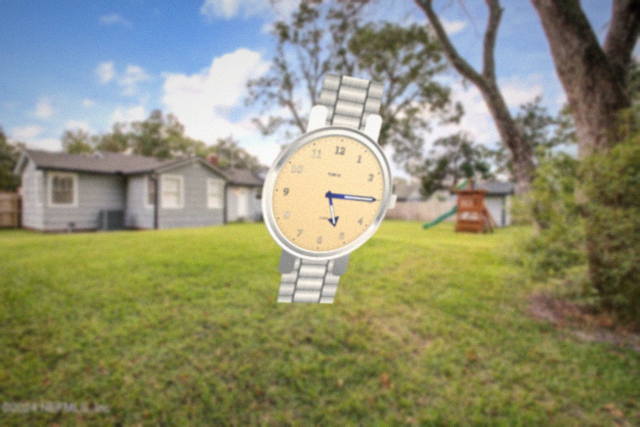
h=5 m=15
